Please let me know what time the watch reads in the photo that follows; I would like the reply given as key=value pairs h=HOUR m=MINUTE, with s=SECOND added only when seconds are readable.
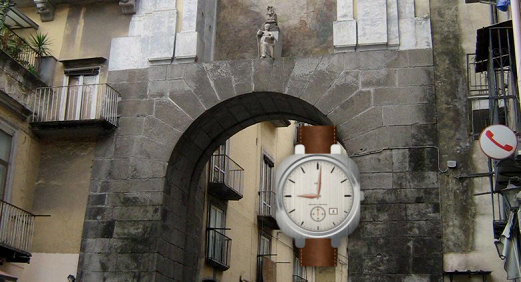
h=9 m=1
